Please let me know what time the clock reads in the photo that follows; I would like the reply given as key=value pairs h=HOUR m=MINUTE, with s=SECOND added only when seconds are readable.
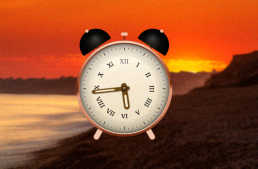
h=5 m=44
